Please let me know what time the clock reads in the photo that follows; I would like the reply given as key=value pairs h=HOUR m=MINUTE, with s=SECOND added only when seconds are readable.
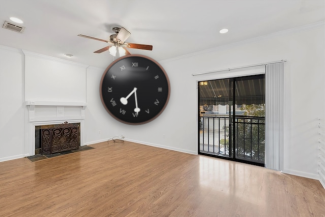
h=7 m=29
